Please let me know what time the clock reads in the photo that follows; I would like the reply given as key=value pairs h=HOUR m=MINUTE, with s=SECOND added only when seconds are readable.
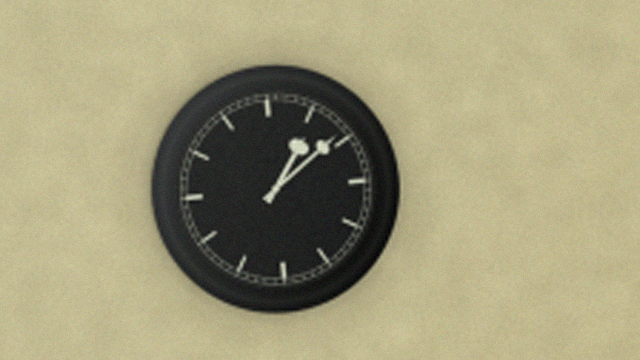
h=1 m=9
